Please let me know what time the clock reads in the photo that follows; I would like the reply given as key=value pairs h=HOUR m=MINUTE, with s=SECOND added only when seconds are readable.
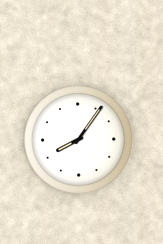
h=8 m=6
